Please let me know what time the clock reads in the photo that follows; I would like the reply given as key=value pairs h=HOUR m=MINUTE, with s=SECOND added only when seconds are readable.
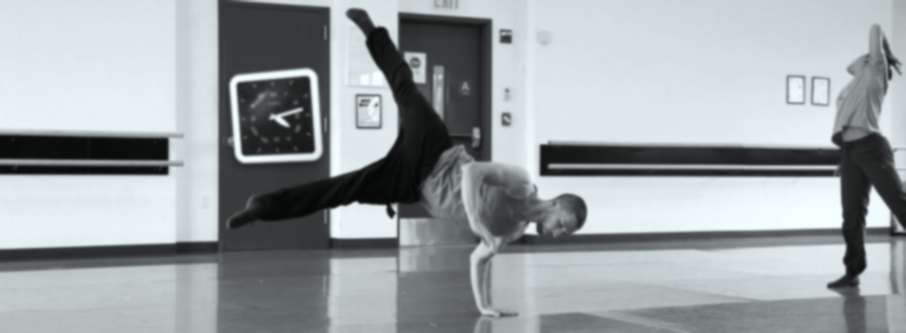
h=4 m=13
